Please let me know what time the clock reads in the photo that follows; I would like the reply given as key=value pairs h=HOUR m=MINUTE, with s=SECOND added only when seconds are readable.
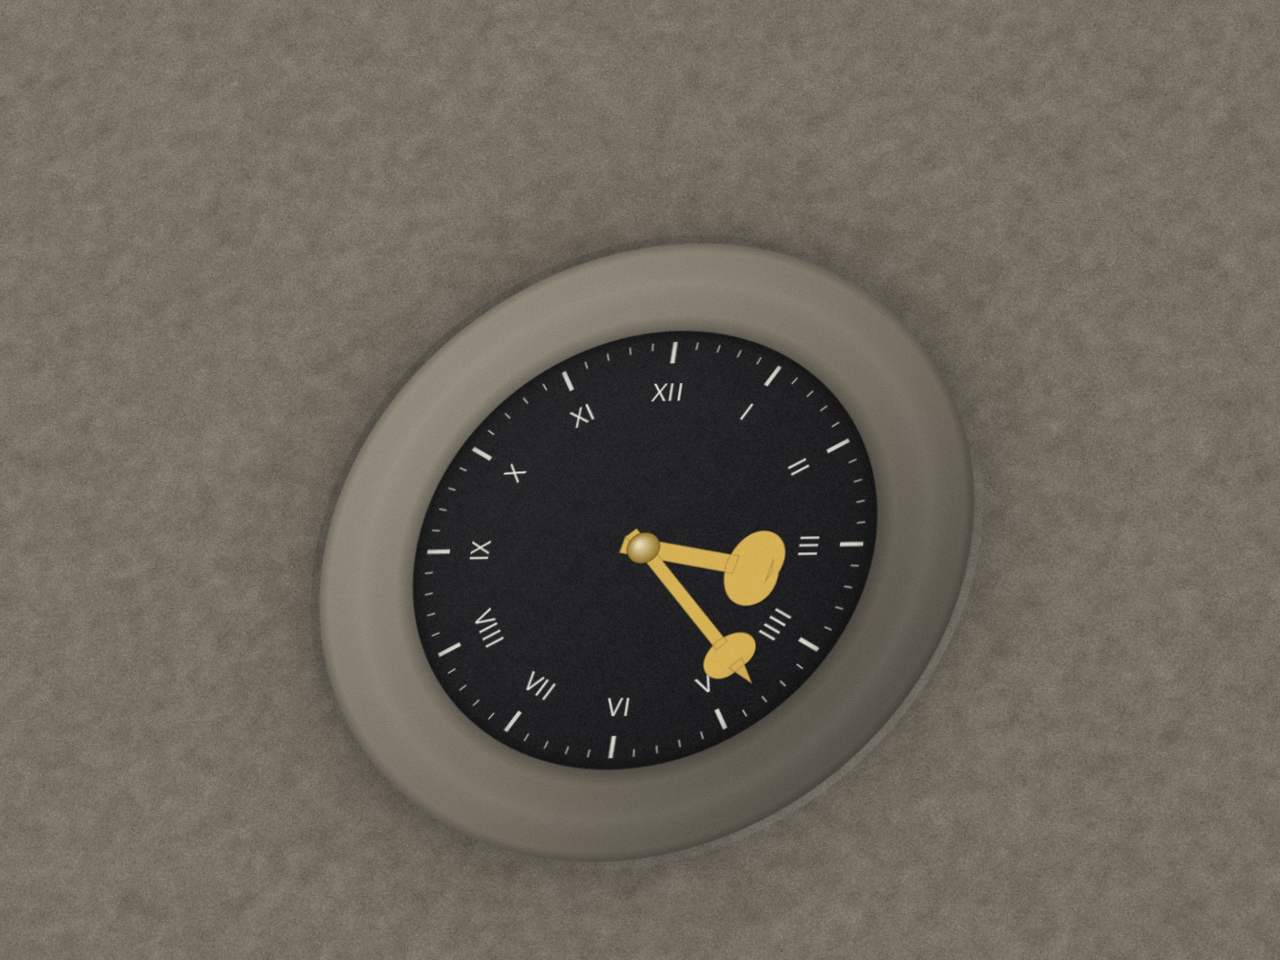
h=3 m=23
